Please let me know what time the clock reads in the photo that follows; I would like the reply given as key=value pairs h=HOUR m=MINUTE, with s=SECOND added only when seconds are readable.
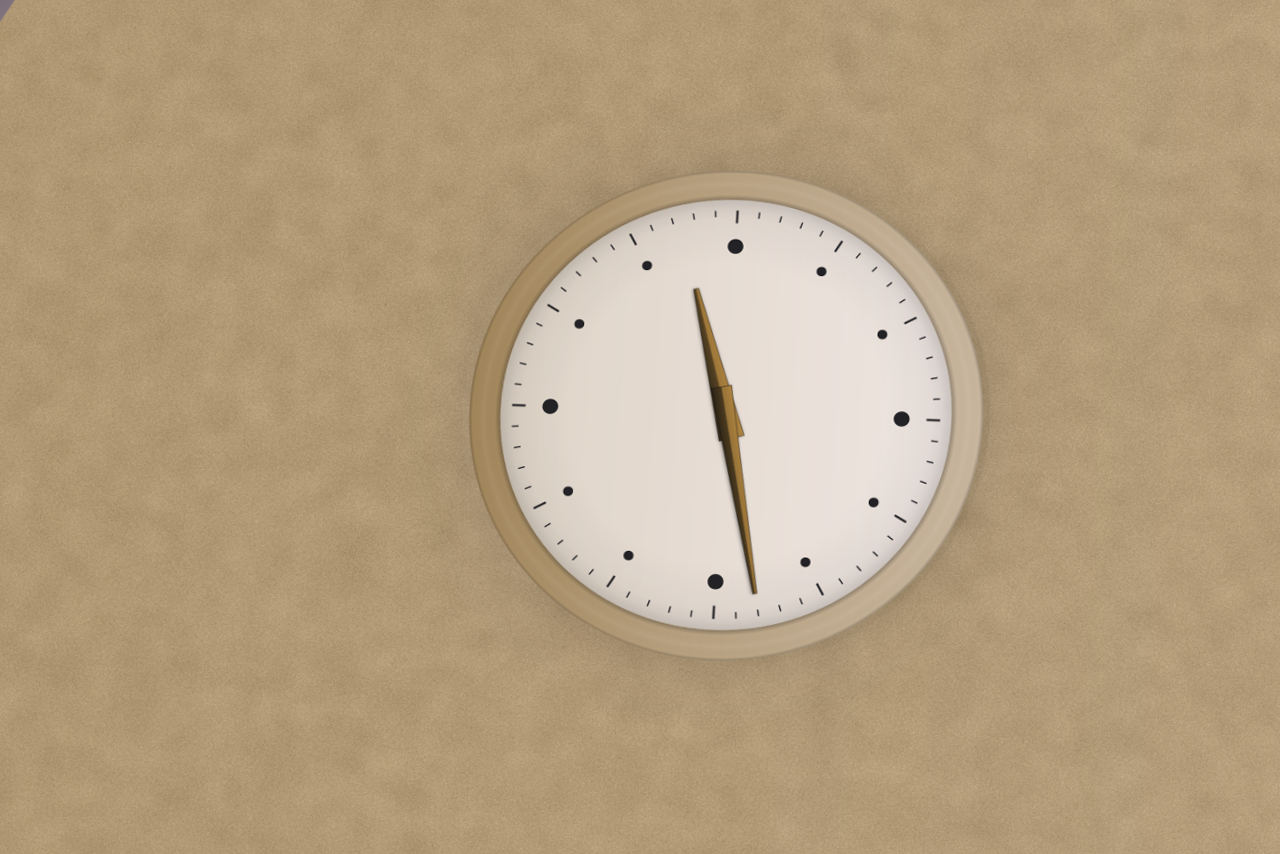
h=11 m=28
